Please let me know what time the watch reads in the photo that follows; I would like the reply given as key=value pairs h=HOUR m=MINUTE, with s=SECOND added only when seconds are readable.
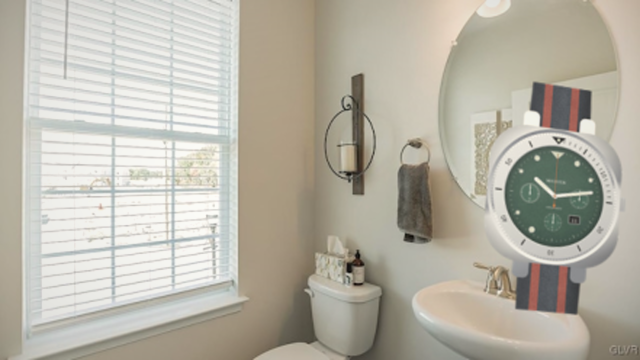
h=10 m=13
